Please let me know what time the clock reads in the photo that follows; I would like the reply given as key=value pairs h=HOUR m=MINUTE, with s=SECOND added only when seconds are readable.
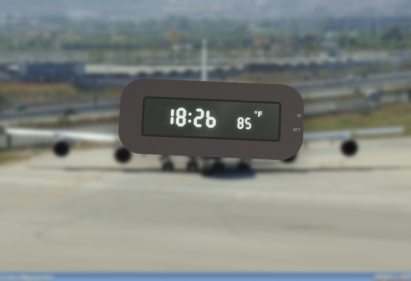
h=18 m=26
